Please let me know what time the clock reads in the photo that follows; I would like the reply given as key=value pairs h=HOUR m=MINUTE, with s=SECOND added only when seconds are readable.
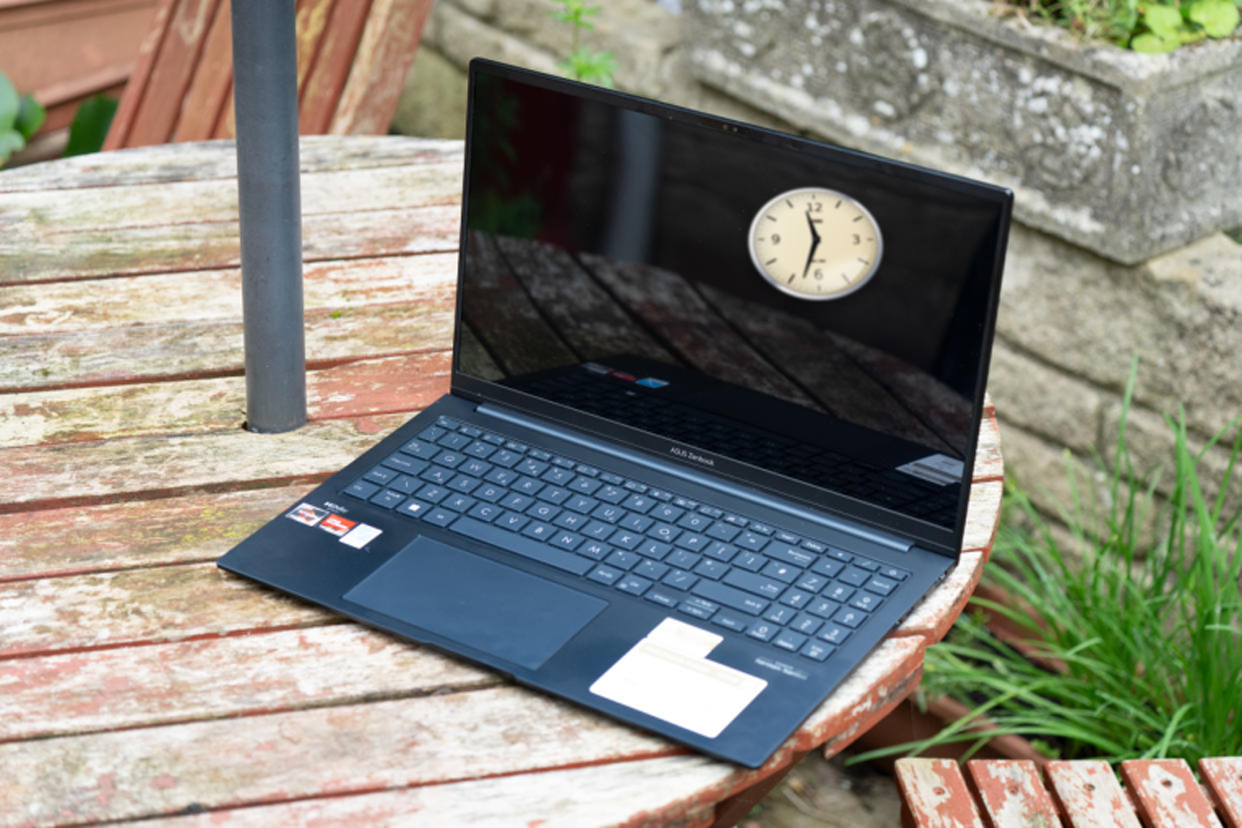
h=11 m=33
